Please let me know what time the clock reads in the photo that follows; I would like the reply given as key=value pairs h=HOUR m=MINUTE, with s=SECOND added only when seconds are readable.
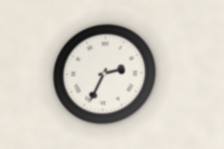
h=2 m=34
